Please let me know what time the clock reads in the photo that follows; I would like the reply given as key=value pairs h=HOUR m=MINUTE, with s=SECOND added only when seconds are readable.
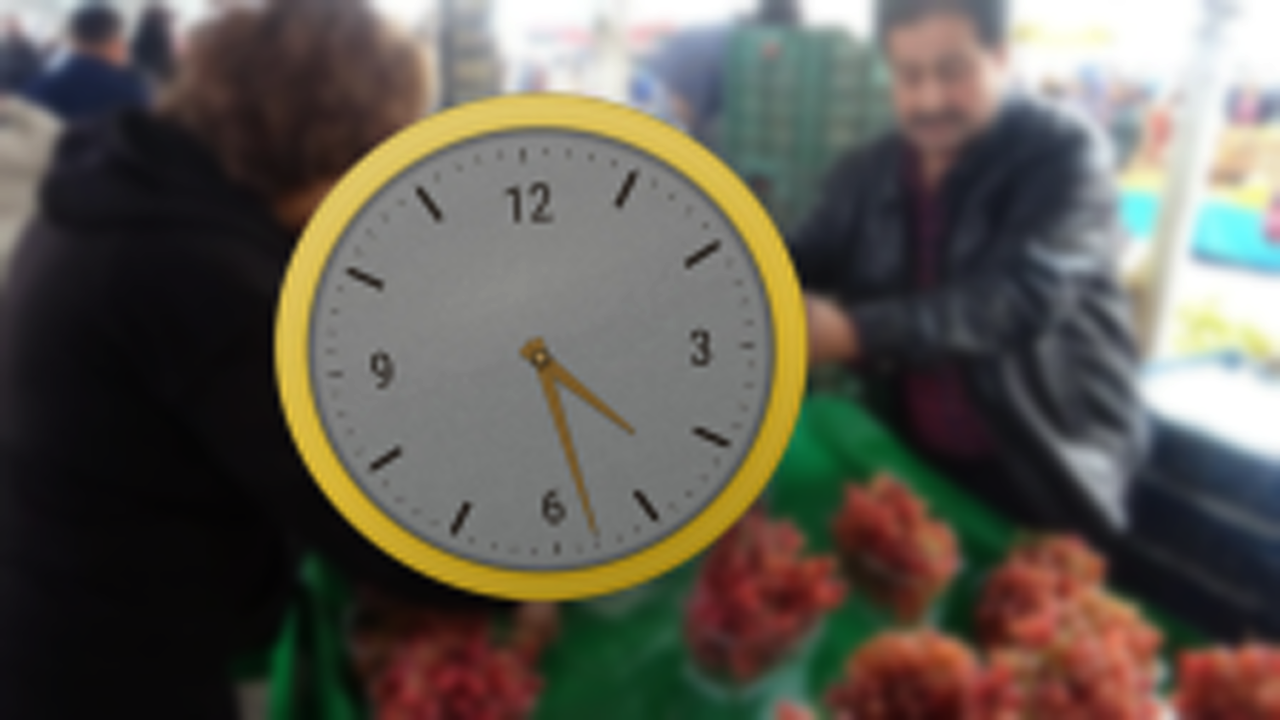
h=4 m=28
